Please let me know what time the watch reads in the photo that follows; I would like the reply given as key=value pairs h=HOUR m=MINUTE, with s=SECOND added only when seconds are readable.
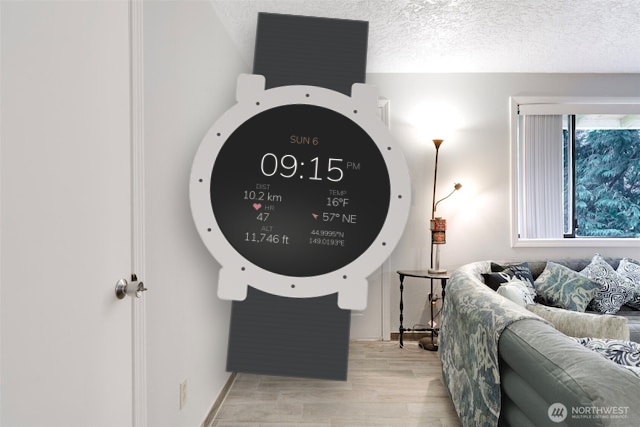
h=9 m=15
